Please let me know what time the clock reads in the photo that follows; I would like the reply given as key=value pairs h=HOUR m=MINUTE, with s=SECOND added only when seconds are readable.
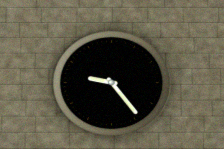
h=9 m=24
